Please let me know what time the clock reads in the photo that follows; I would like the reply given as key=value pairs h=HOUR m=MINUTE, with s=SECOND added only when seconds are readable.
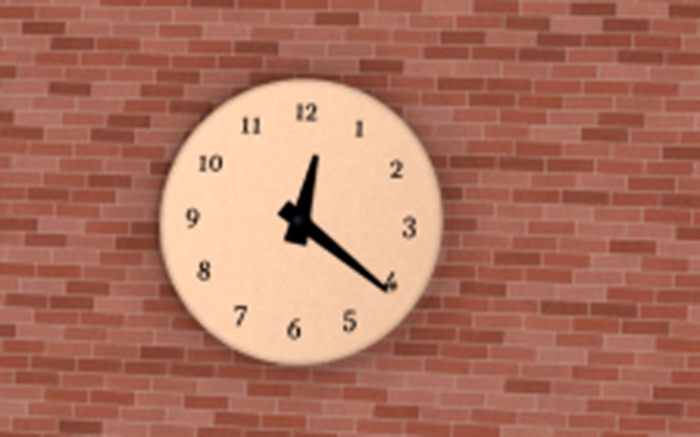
h=12 m=21
